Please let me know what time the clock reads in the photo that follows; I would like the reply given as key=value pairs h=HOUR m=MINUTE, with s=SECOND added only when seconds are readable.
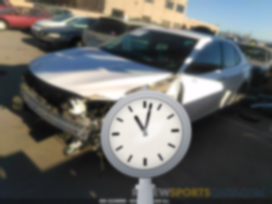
h=11 m=2
